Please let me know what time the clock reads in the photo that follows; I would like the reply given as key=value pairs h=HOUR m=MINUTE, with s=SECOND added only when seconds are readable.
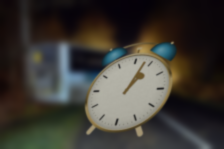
h=1 m=3
